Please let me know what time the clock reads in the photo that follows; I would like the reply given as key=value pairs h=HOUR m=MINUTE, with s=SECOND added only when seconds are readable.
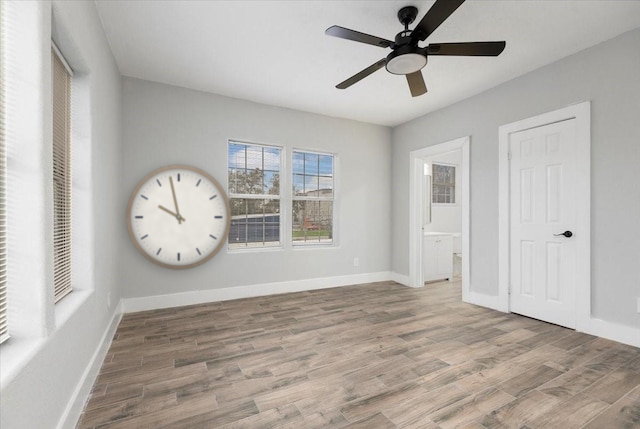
h=9 m=58
